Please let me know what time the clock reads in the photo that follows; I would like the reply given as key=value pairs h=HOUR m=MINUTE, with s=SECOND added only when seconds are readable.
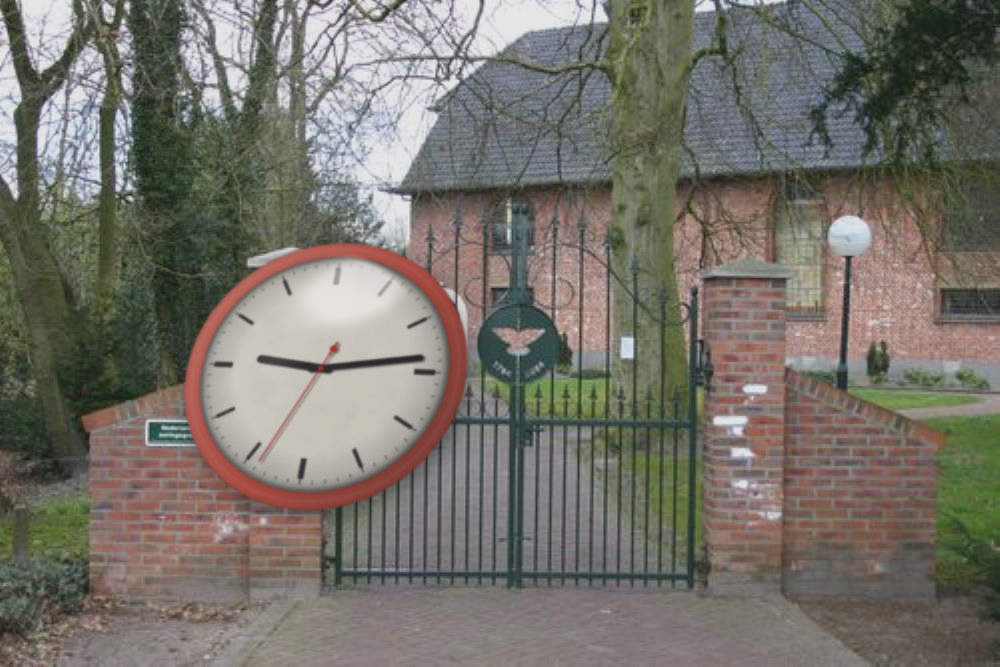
h=9 m=13 s=34
